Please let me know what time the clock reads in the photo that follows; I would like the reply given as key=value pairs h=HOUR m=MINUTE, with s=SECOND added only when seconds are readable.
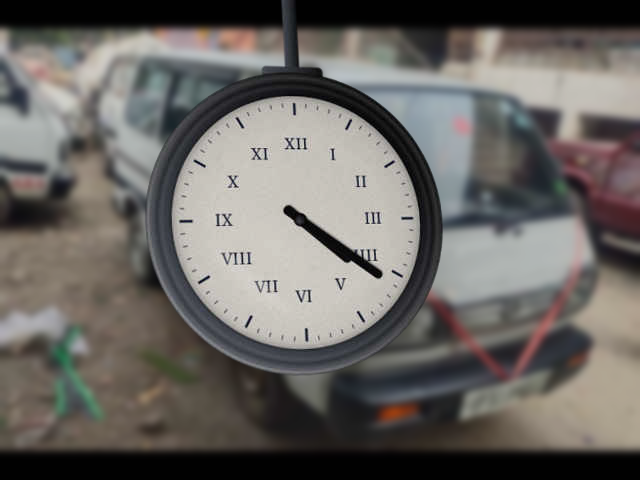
h=4 m=21
